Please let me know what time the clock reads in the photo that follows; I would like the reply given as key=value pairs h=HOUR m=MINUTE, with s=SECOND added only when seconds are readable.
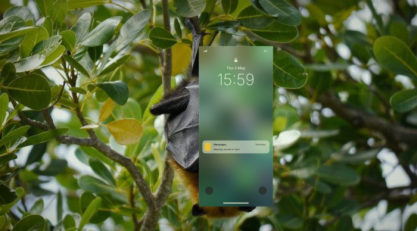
h=15 m=59
